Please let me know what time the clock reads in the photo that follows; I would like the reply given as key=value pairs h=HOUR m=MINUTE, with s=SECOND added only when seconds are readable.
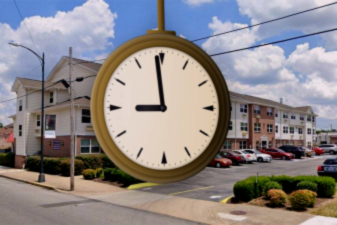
h=8 m=59
